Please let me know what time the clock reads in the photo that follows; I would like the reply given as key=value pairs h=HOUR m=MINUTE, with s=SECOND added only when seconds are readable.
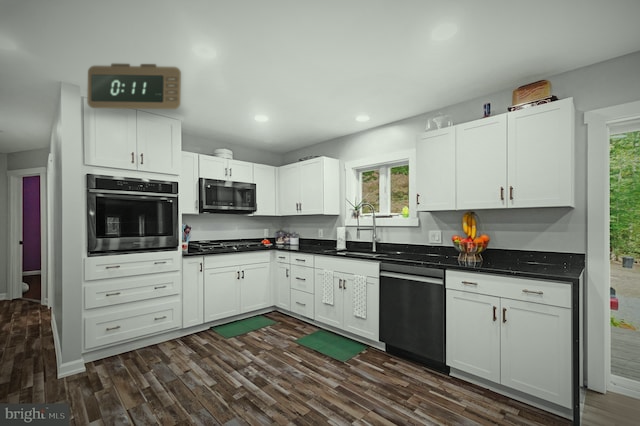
h=0 m=11
